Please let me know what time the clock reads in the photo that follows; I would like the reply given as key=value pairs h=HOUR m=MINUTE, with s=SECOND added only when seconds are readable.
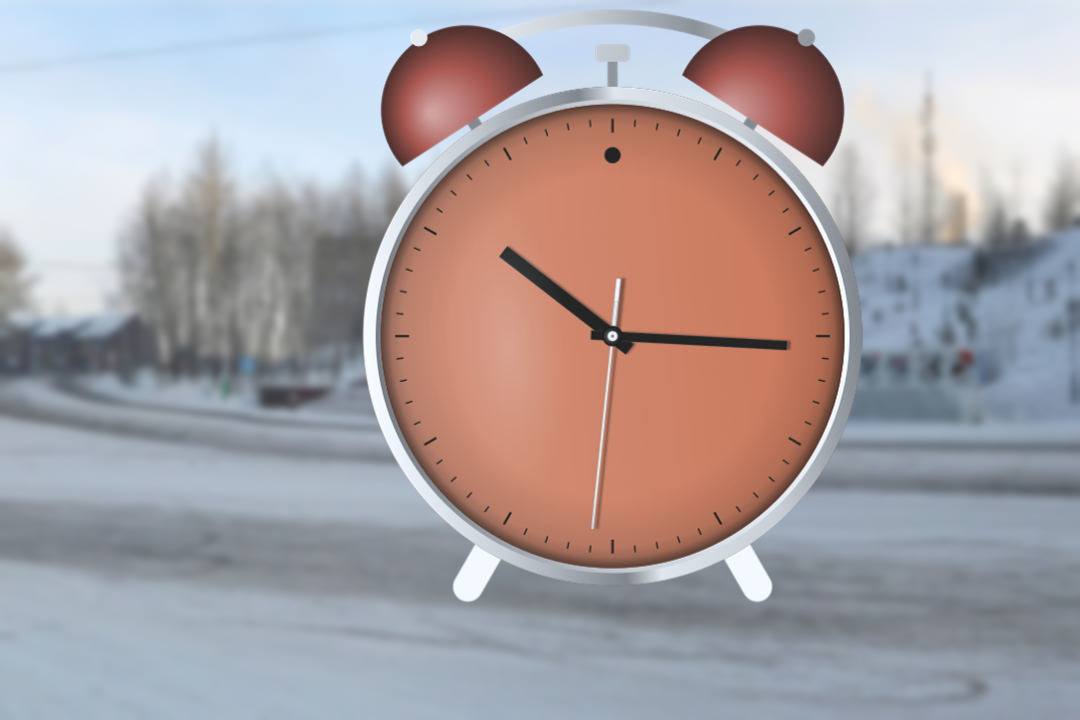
h=10 m=15 s=31
